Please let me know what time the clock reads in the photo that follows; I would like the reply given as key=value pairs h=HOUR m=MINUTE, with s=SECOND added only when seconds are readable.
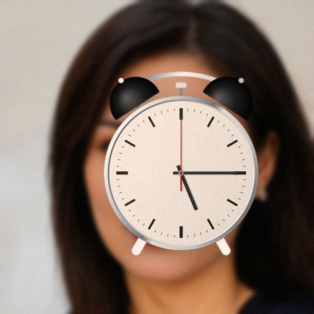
h=5 m=15 s=0
